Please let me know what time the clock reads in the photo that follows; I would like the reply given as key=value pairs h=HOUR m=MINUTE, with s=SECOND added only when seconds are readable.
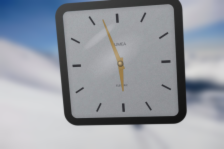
h=5 m=57
